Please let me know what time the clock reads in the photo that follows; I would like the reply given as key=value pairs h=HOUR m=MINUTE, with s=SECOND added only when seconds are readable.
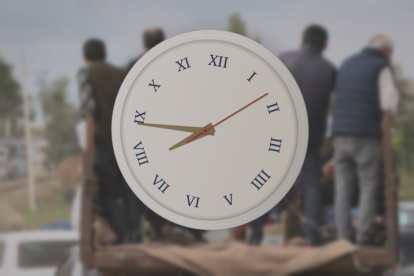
h=7 m=44 s=8
